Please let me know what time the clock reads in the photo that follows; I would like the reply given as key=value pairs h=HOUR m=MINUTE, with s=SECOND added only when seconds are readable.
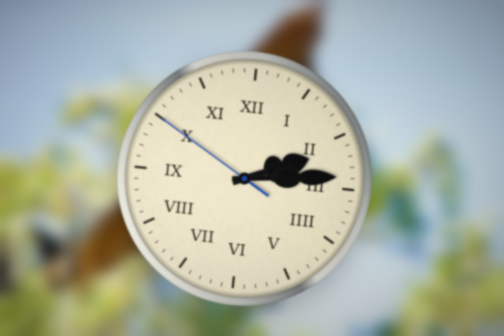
h=2 m=13 s=50
